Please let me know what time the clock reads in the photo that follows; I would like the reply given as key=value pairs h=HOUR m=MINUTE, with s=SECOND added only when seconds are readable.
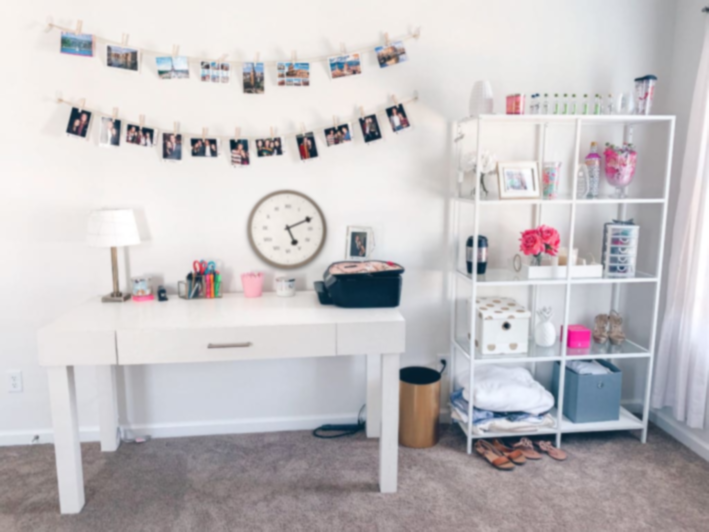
h=5 m=11
